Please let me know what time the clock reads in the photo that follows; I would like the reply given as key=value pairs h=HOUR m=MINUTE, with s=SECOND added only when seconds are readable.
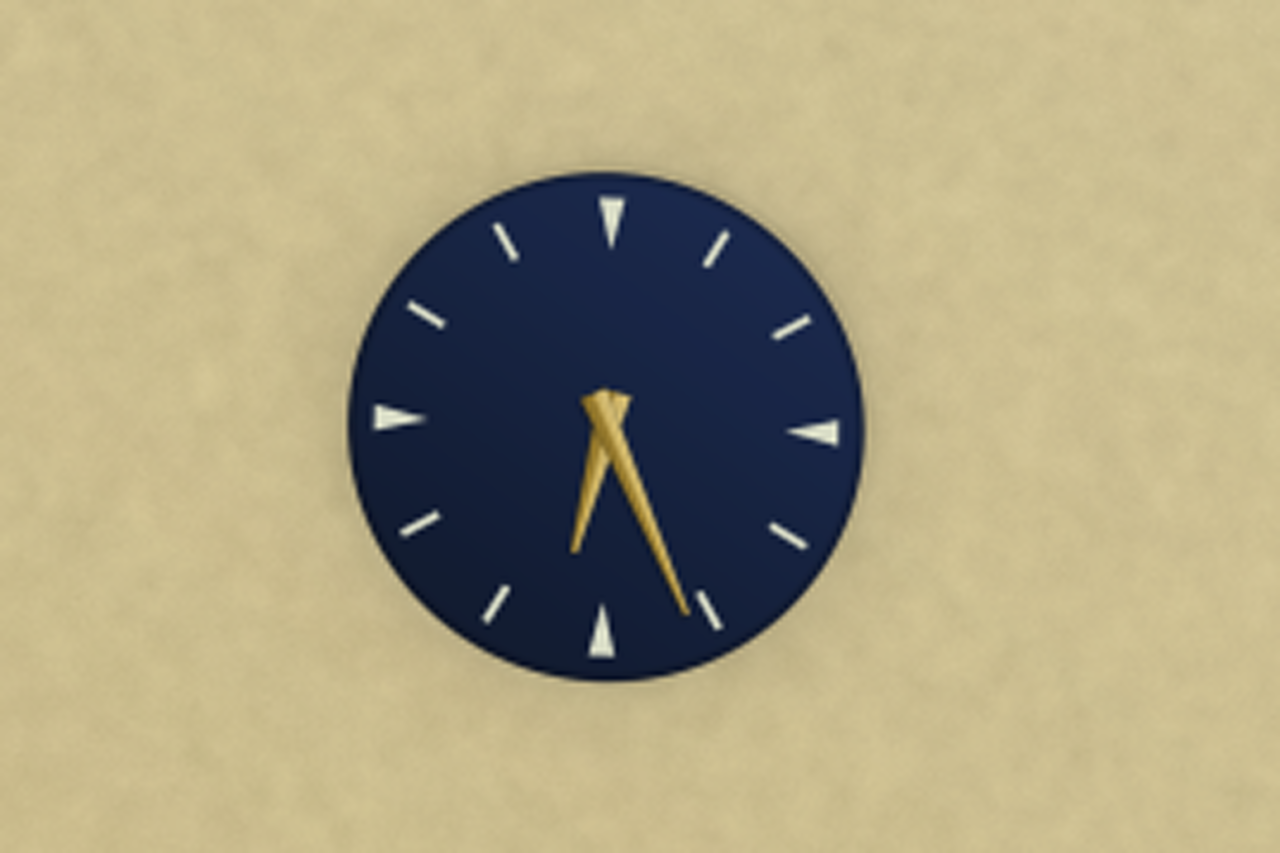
h=6 m=26
